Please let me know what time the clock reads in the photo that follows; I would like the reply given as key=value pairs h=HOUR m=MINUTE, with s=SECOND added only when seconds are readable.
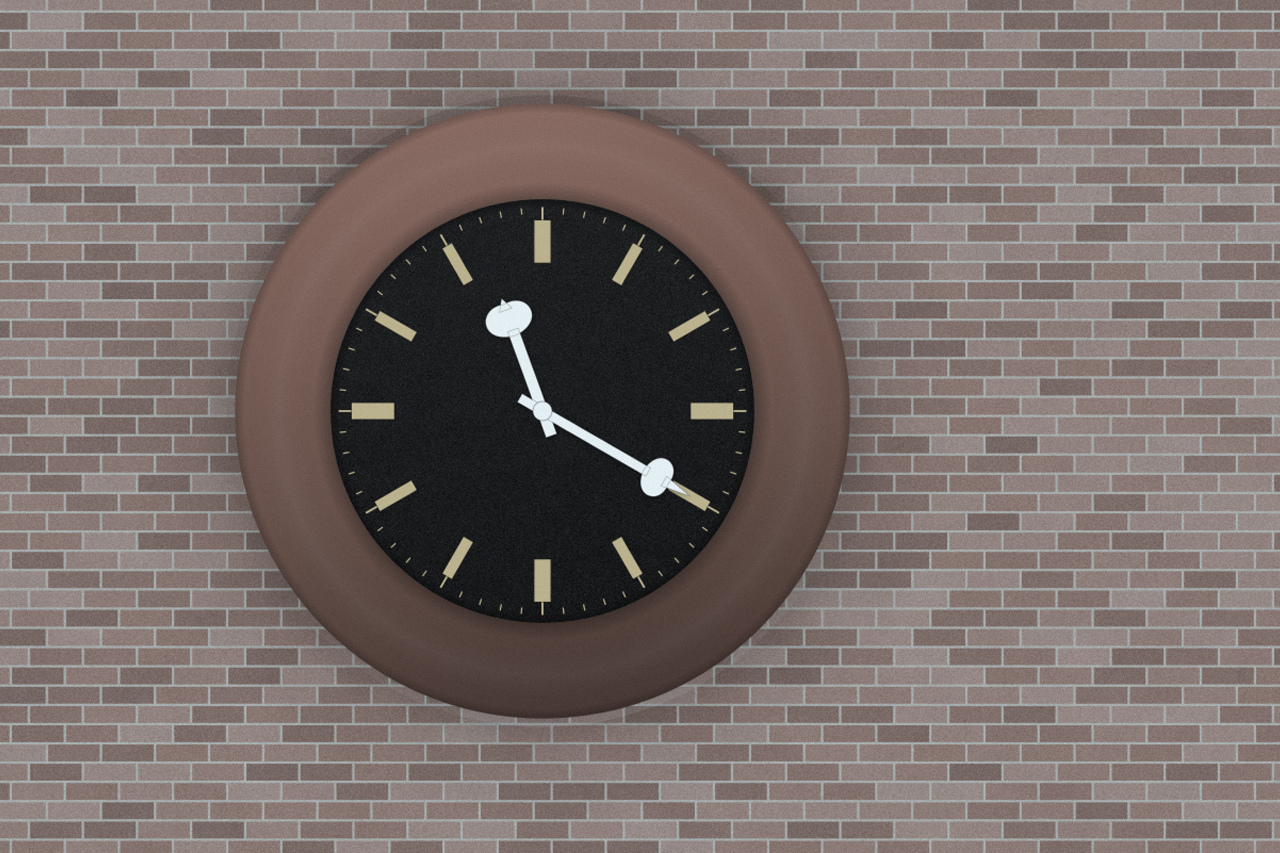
h=11 m=20
